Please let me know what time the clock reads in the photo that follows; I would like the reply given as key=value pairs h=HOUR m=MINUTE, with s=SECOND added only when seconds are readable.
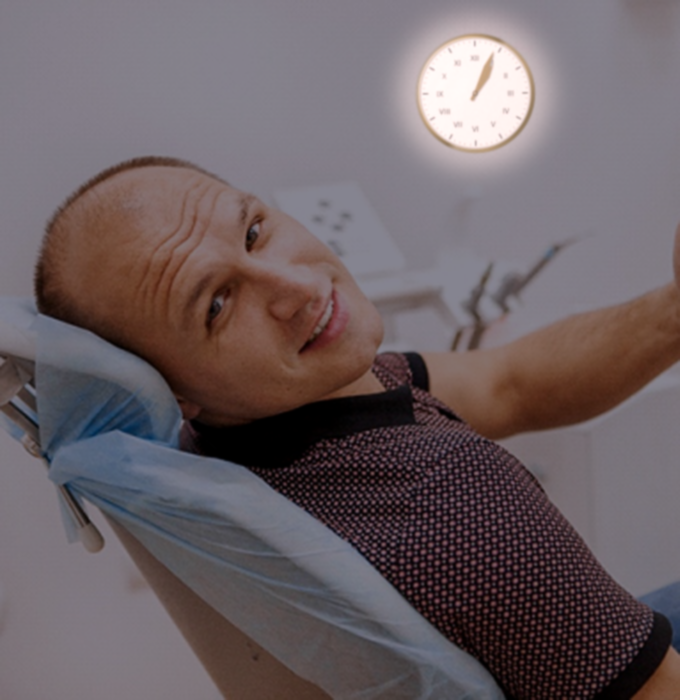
h=1 m=4
